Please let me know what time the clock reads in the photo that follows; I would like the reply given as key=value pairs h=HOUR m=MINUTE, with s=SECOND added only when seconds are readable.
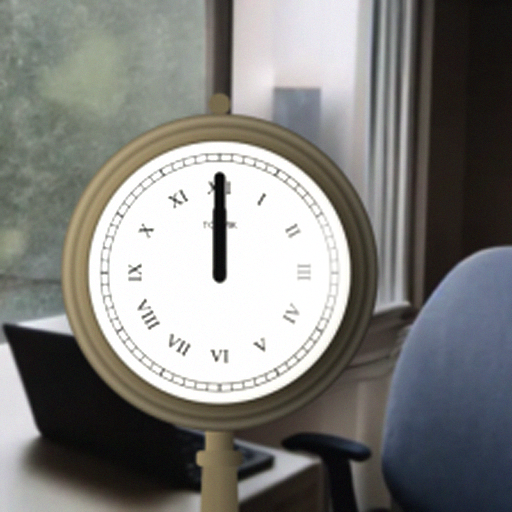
h=12 m=0
